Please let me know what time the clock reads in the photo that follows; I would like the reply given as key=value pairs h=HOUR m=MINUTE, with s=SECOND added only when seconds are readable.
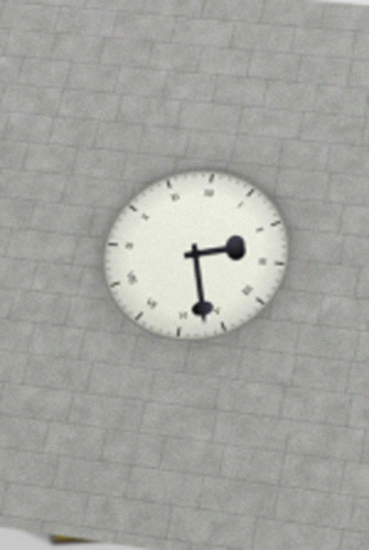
h=2 m=27
